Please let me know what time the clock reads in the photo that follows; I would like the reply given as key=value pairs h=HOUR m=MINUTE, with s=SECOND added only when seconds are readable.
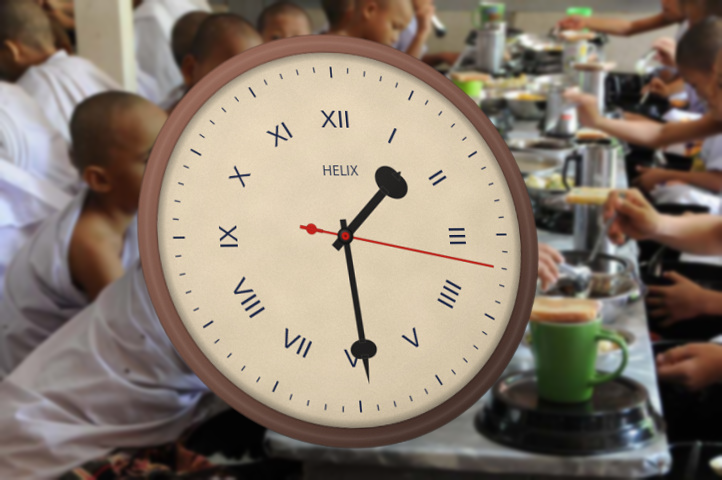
h=1 m=29 s=17
